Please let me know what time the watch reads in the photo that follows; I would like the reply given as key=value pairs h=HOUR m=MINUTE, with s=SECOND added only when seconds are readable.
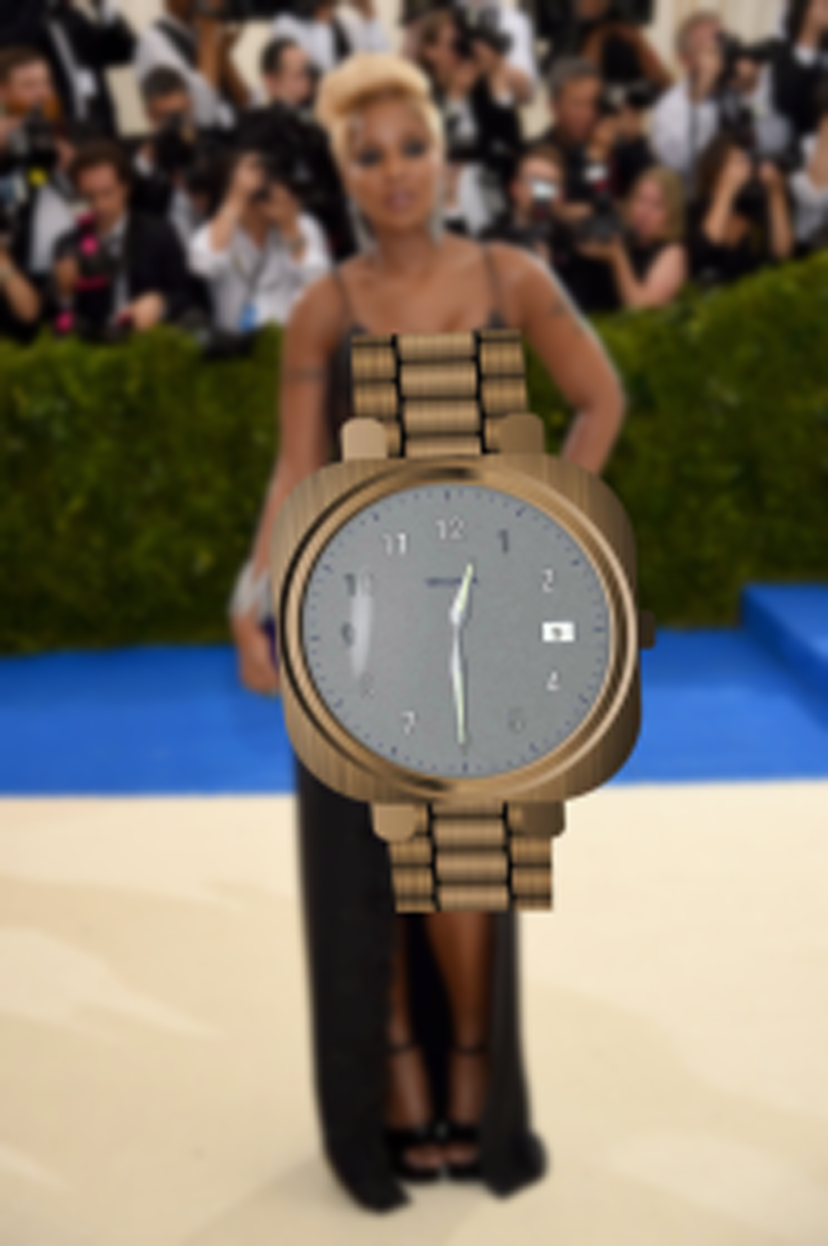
h=12 m=30
